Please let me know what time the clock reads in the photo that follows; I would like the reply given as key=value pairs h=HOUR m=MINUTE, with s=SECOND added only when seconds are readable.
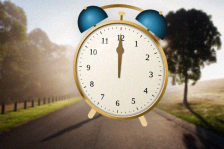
h=12 m=0
